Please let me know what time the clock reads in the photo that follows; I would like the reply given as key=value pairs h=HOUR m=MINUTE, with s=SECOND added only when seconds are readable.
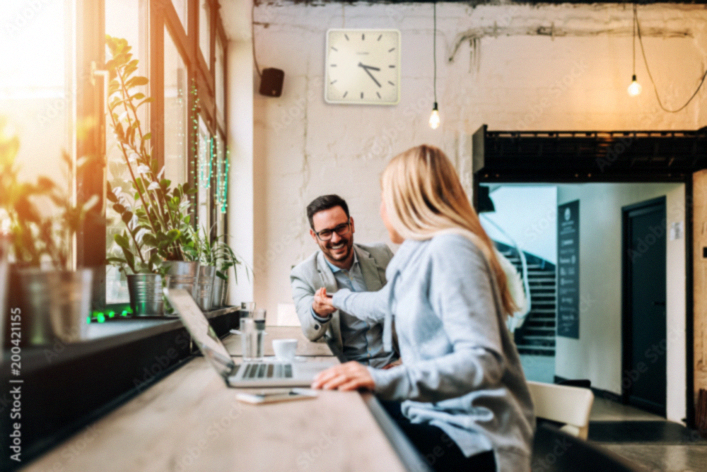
h=3 m=23
